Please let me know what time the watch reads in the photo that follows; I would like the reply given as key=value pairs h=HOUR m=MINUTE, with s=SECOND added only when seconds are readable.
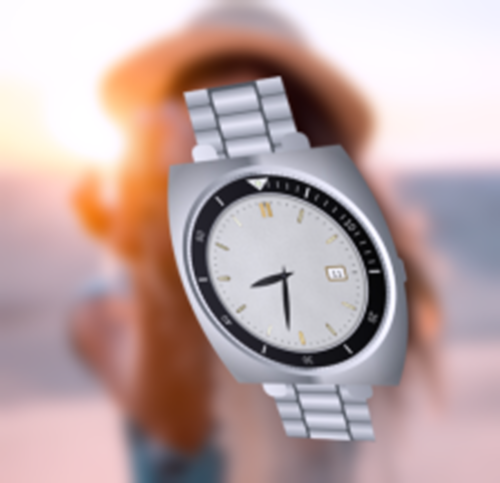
h=8 m=32
